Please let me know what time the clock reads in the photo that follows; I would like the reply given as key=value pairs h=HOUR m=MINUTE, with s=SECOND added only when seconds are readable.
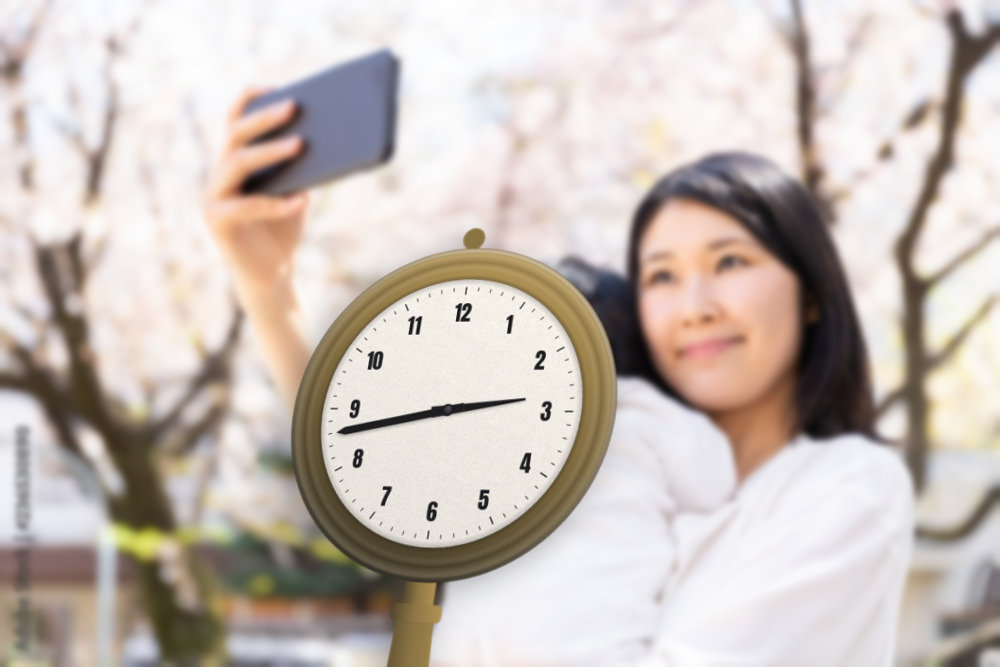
h=2 m=43
